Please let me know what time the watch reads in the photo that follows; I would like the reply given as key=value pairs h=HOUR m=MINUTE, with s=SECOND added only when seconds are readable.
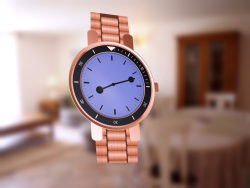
h=8 m=12
